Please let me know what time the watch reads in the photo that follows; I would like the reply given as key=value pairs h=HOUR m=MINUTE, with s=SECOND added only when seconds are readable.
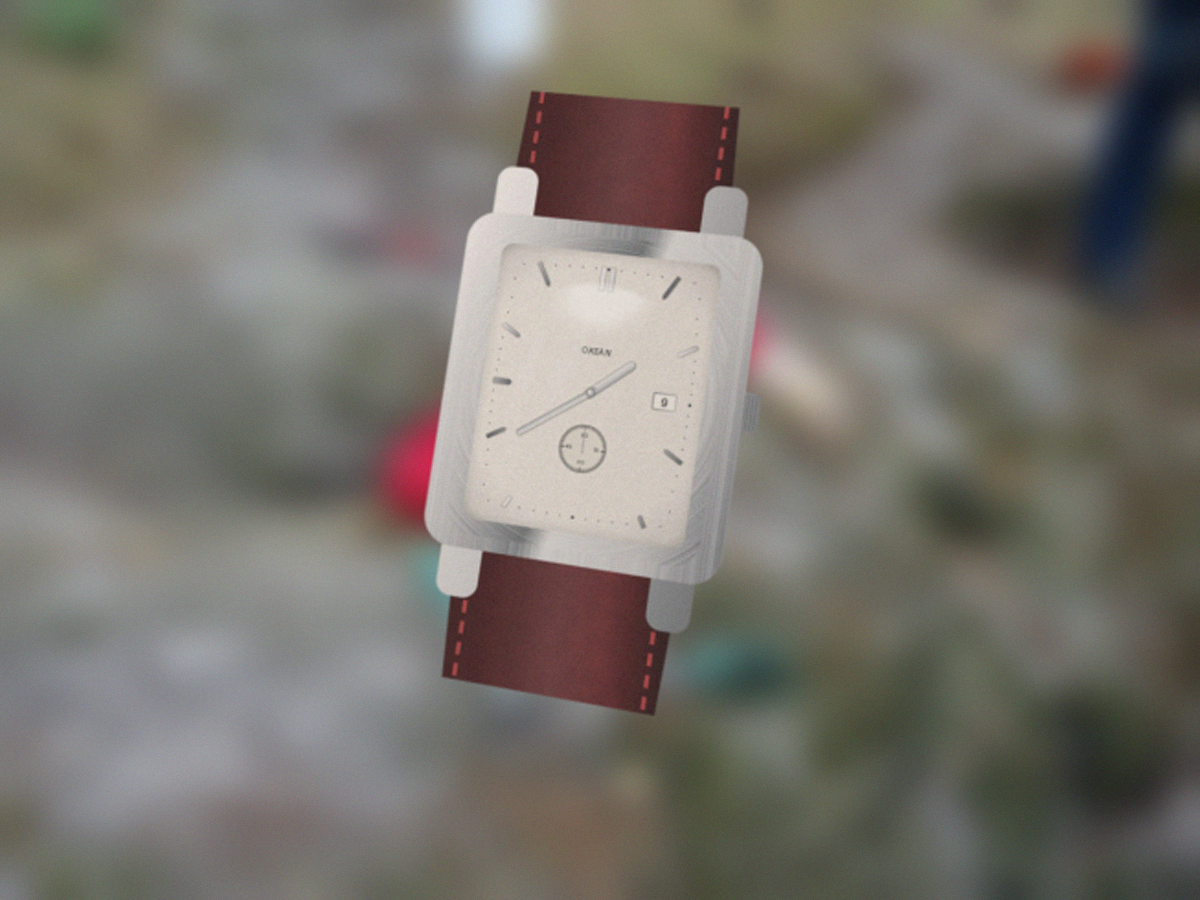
h=1 m=39
